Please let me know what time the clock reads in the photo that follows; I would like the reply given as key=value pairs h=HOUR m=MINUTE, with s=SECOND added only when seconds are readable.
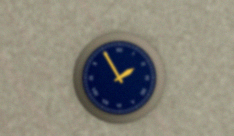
h=1 m=55
